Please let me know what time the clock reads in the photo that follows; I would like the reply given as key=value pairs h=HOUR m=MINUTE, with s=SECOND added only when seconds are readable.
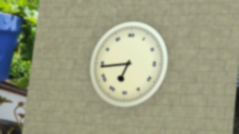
h=6 m=44
